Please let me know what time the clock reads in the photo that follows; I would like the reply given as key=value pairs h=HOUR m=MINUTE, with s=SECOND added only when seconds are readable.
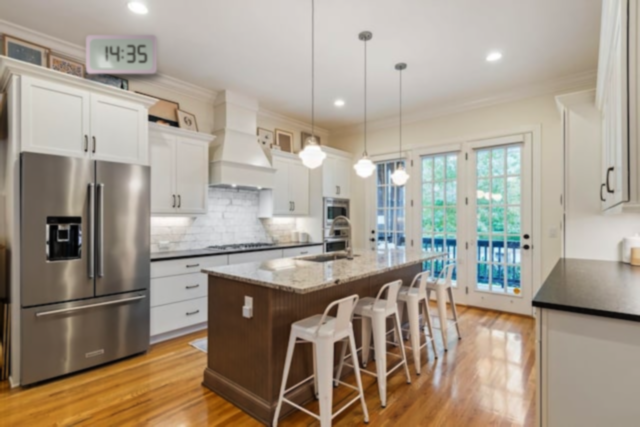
h=14 m=35
